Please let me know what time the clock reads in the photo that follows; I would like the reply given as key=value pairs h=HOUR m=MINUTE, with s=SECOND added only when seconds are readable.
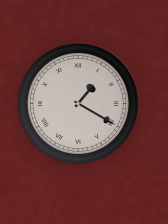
h=1 m=20
